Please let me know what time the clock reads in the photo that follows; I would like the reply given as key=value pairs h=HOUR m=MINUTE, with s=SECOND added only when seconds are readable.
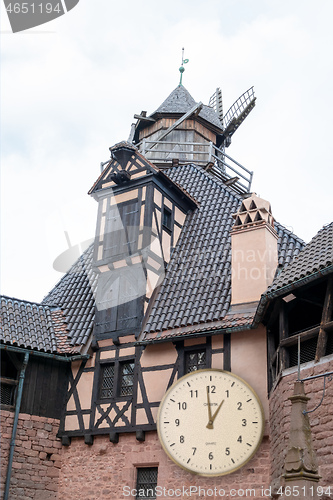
h=12 m=59
